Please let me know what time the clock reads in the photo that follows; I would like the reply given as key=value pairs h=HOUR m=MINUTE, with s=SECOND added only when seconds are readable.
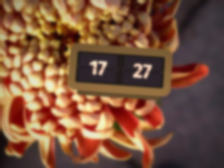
h=17 m=27
